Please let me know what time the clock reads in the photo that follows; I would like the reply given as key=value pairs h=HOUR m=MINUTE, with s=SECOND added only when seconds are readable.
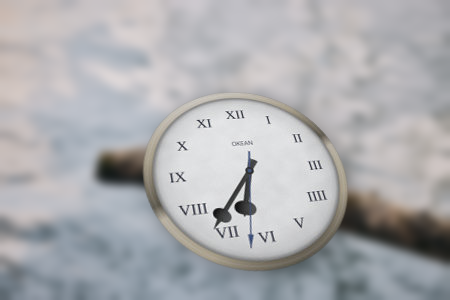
h=6 m=36 s=32
